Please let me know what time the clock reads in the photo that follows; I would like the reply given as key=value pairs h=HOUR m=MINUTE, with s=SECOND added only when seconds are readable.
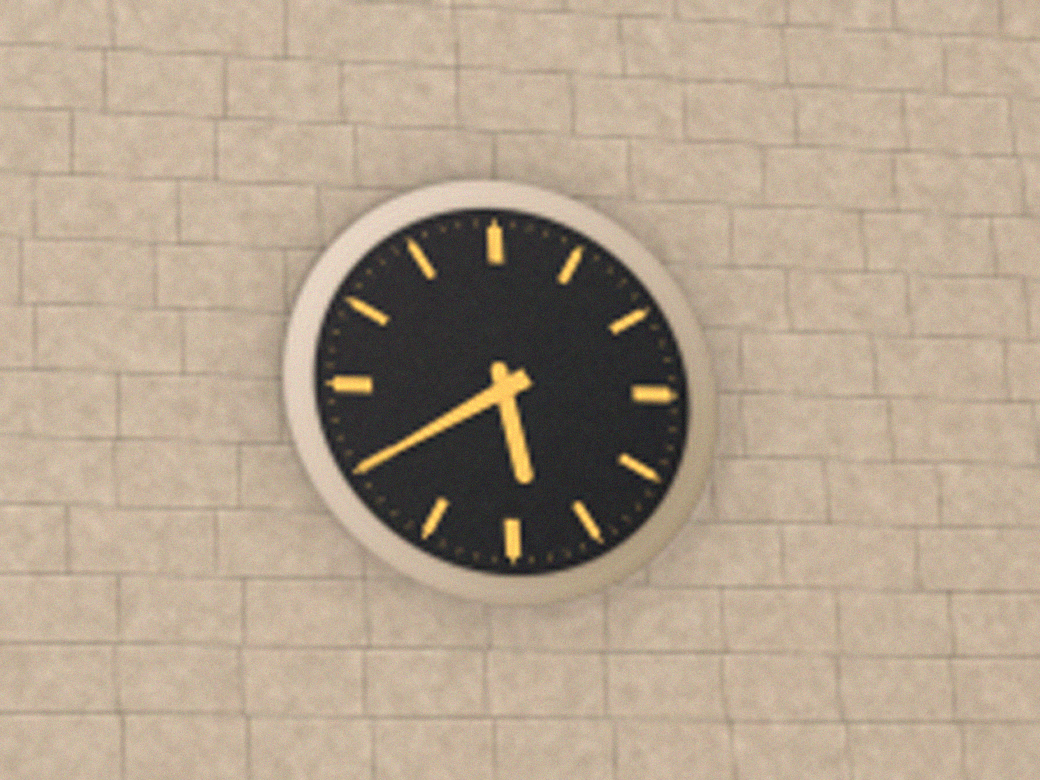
h=5 m=40
